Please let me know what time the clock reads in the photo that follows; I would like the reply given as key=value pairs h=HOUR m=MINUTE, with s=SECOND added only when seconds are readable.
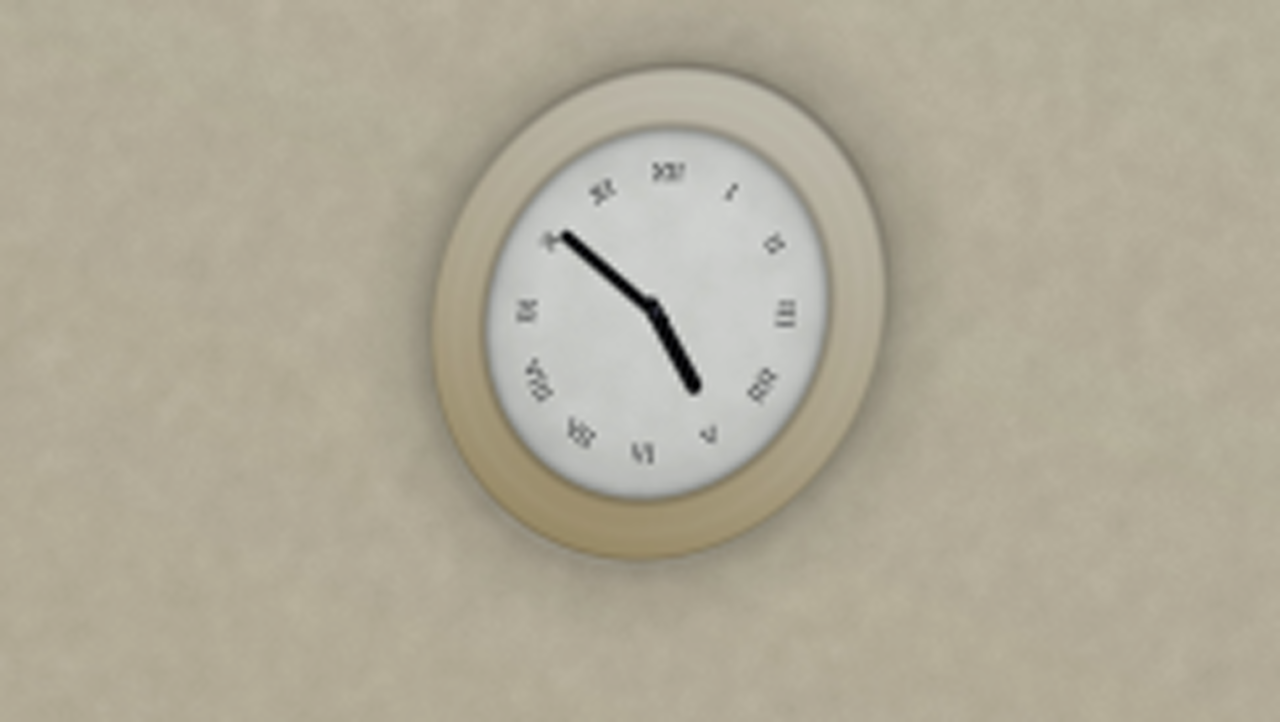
h=4 m=51
